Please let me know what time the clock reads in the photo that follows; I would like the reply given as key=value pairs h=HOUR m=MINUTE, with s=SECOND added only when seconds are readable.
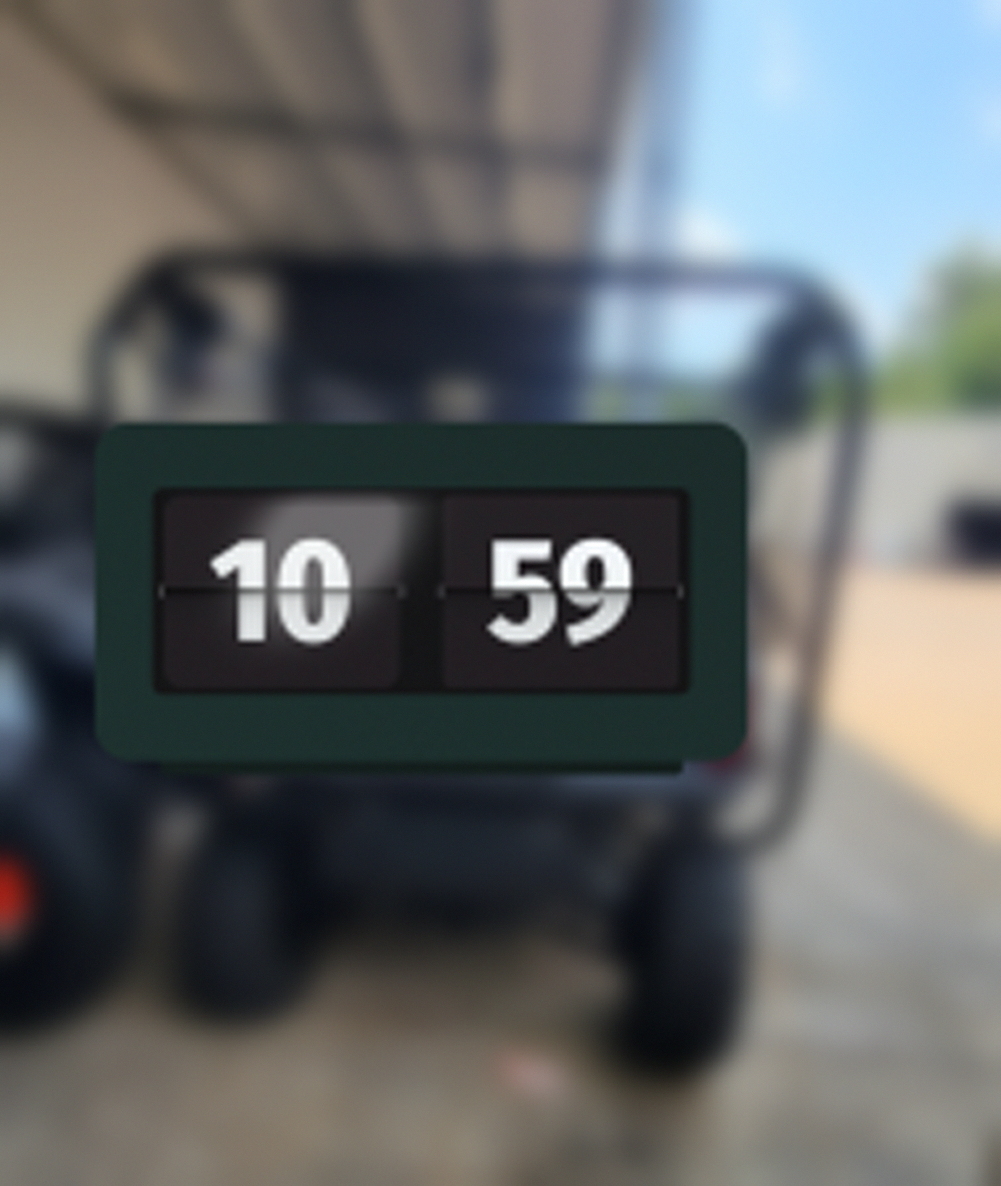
h=10 m=59
